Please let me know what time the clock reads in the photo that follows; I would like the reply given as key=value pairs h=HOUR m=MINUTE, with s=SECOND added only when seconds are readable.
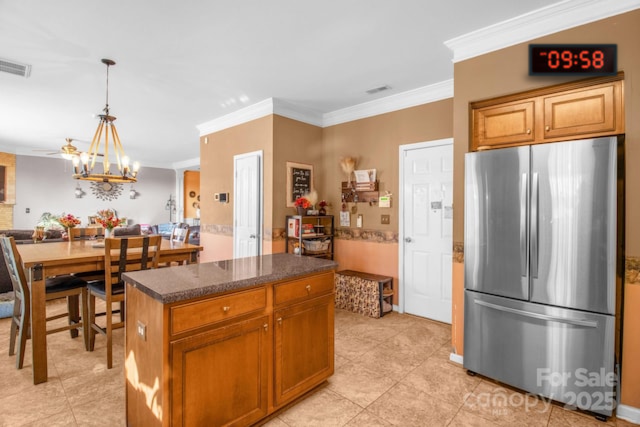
h=9 m=58
